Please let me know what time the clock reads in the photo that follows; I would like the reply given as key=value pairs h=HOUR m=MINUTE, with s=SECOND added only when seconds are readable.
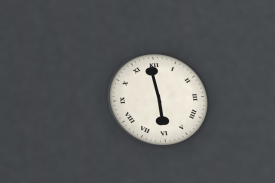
h=5 m=59
